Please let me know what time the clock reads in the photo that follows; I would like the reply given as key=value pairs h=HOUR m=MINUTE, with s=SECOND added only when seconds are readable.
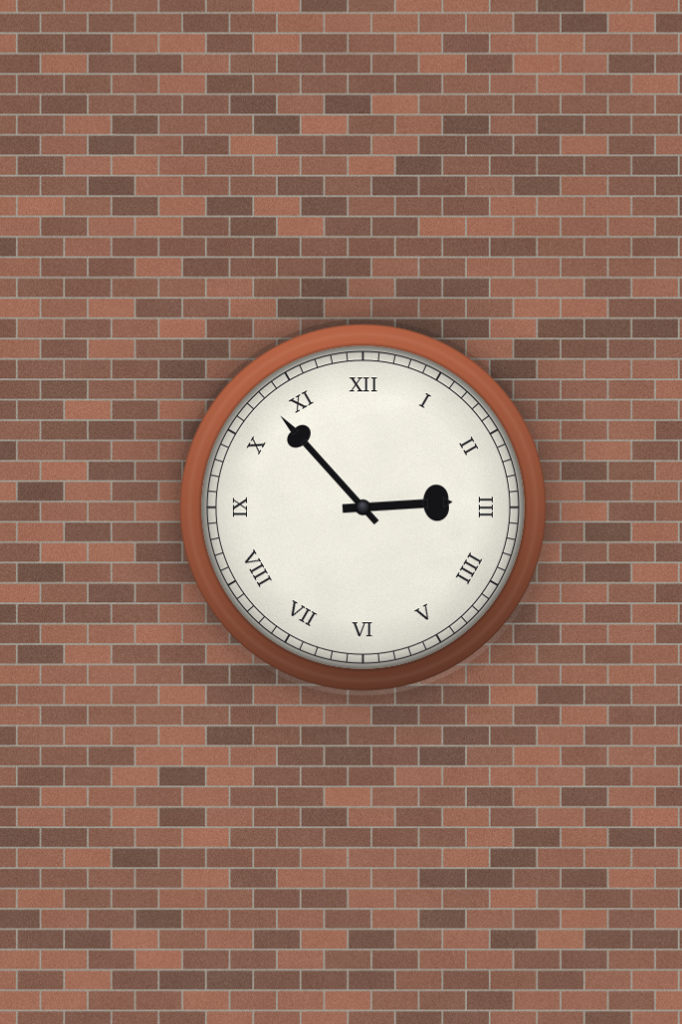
h=2 m=53
